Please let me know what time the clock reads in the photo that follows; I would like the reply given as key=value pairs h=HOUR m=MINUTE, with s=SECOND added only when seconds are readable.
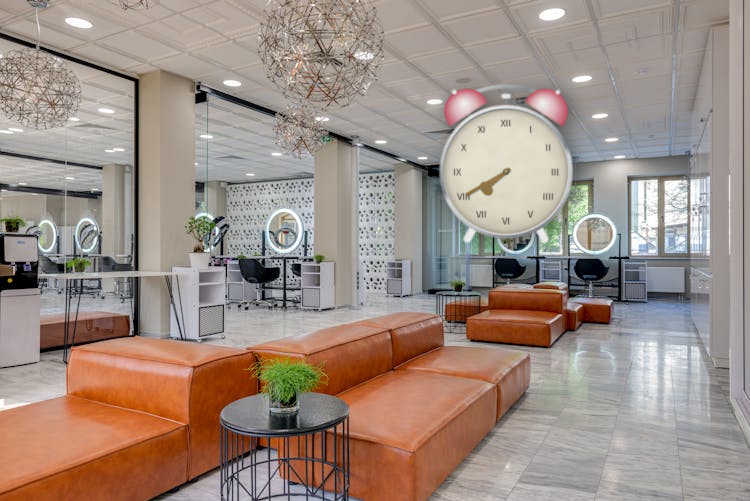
h=7 m=40
